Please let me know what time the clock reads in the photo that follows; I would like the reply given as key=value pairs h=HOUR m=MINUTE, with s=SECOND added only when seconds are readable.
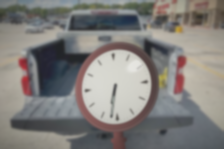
h=6 m=32
